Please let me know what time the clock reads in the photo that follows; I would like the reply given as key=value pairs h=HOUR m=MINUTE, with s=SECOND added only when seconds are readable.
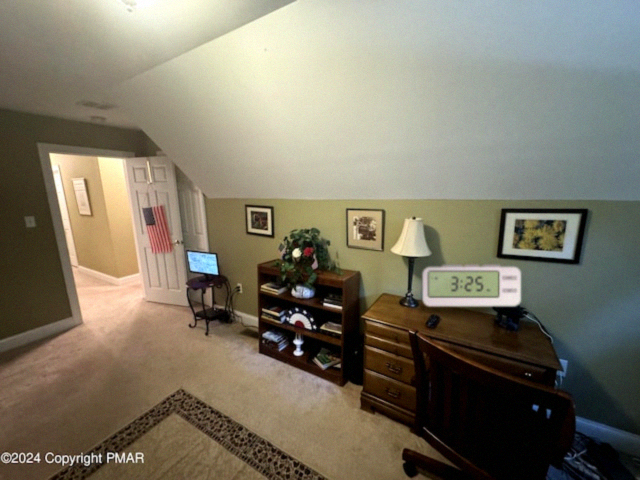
h=3 m=25
